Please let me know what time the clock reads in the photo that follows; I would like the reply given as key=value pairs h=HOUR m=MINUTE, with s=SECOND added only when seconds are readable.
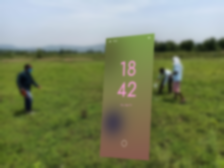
h=18 m=42
